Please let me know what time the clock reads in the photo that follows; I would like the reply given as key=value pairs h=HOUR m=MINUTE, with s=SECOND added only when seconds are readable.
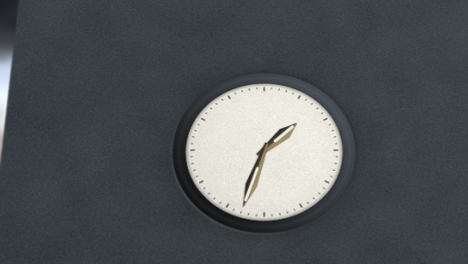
h=1 m=33
